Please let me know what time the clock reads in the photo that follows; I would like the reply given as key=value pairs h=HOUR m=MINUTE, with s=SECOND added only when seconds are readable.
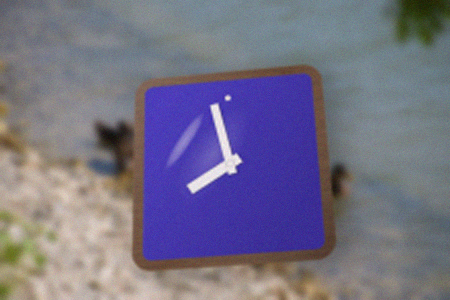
h=7 m=58
